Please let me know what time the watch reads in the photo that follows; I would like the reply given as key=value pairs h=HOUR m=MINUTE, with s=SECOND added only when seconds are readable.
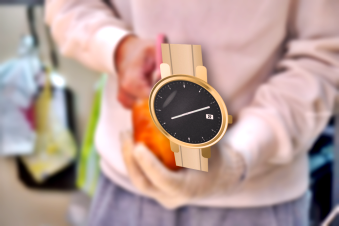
h=8 m=11
